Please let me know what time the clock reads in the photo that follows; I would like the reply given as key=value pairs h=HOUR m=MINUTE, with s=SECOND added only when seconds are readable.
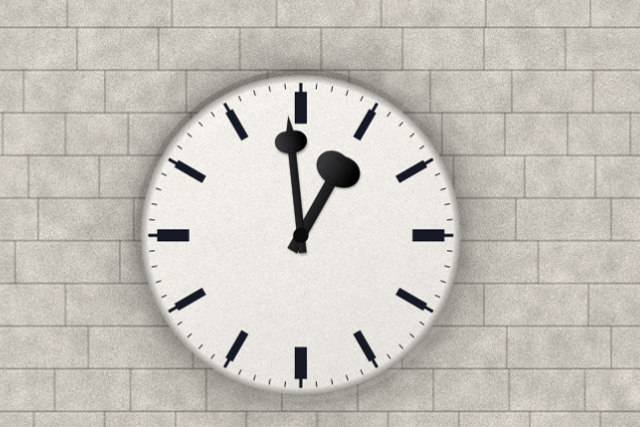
h=12 m=59
